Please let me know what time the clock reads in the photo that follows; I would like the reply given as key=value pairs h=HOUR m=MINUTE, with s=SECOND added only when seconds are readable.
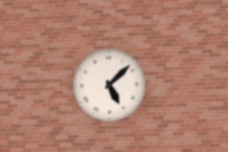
h=5 m=8
